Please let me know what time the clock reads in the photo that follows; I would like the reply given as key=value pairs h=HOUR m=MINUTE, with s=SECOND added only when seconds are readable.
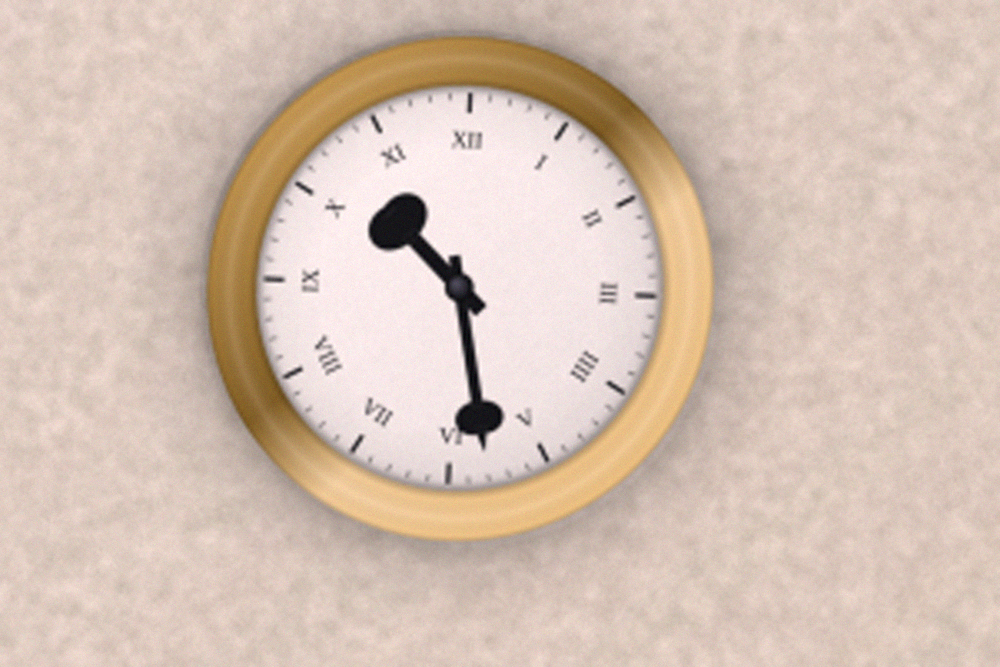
h=10 m=28
